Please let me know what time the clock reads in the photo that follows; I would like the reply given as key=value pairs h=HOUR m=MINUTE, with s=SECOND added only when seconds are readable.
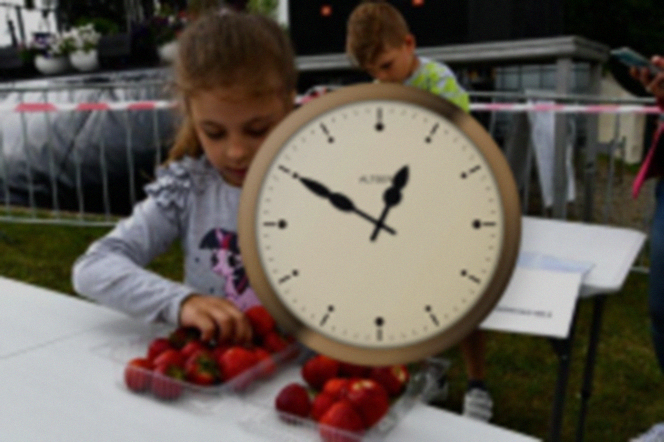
h=12 m=50
